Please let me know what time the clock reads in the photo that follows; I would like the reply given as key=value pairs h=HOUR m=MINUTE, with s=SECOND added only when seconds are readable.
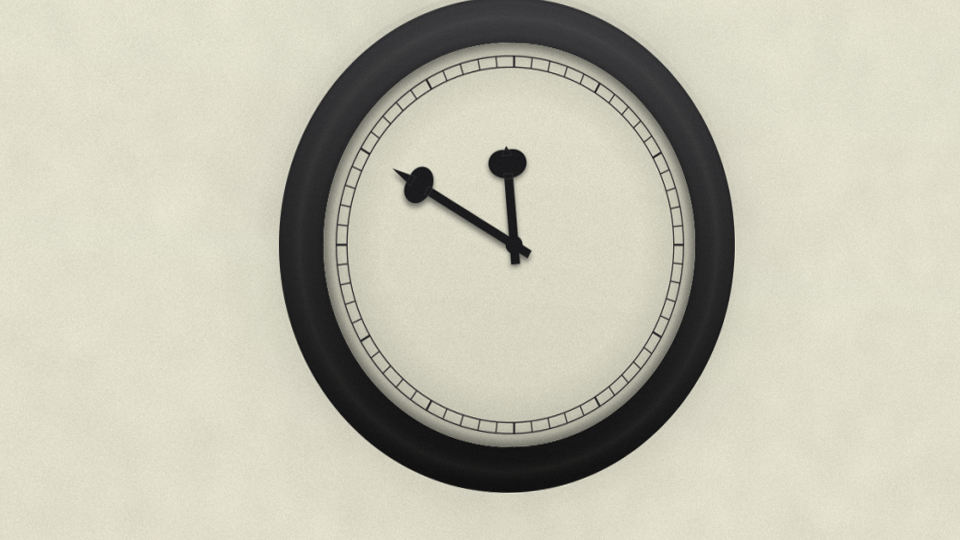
h=11 m=50
